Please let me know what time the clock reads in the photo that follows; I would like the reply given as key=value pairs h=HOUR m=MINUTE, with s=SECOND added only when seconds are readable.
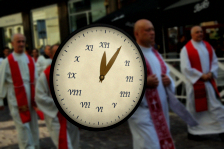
h=12 m=5
